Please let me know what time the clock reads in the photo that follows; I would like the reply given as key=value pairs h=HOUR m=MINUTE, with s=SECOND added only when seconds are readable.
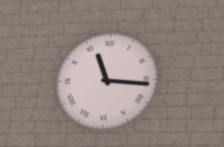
h=11 m=16
